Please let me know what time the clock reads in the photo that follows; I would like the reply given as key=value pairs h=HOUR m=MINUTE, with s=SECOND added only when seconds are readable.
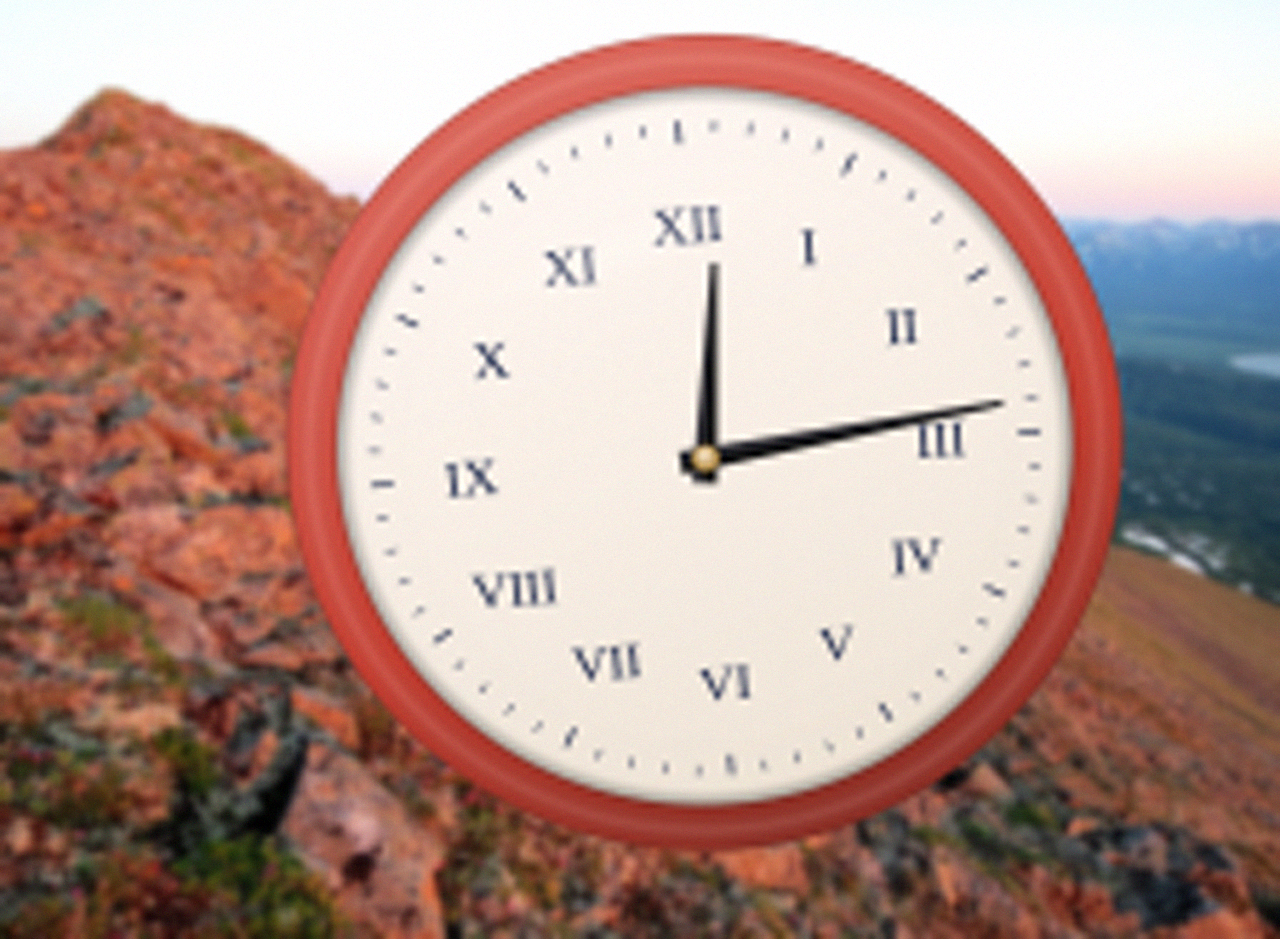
h=12 m=14
